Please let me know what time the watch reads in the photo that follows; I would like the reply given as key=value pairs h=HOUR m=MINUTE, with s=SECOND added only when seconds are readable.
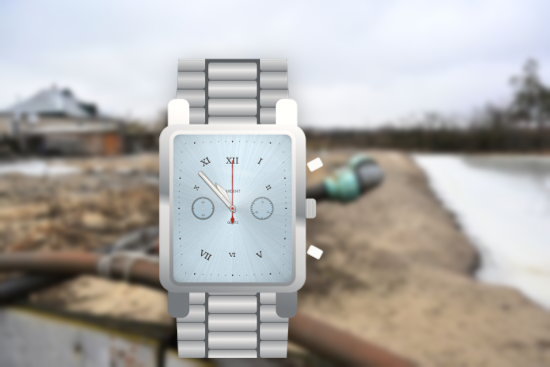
h=10 m=53
